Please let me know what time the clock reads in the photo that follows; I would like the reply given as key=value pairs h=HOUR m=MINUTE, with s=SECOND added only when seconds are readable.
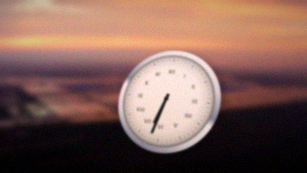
h=6 m=32
